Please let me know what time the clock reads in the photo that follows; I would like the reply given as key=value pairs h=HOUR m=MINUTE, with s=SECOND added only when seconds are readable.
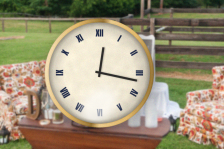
h=12 m=17
